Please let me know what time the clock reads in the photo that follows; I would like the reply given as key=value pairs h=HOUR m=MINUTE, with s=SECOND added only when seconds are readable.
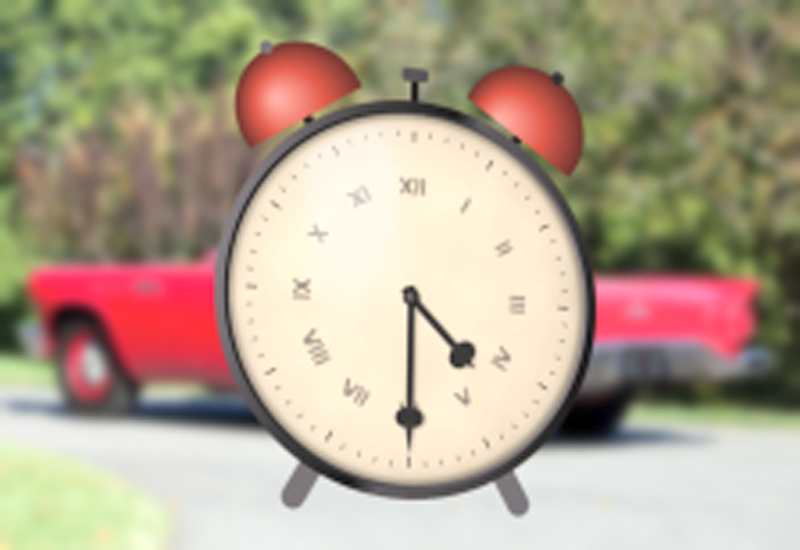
h=4 m=30
